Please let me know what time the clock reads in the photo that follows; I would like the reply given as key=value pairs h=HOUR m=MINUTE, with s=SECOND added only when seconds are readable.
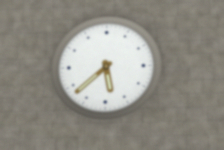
h=5 m=38
